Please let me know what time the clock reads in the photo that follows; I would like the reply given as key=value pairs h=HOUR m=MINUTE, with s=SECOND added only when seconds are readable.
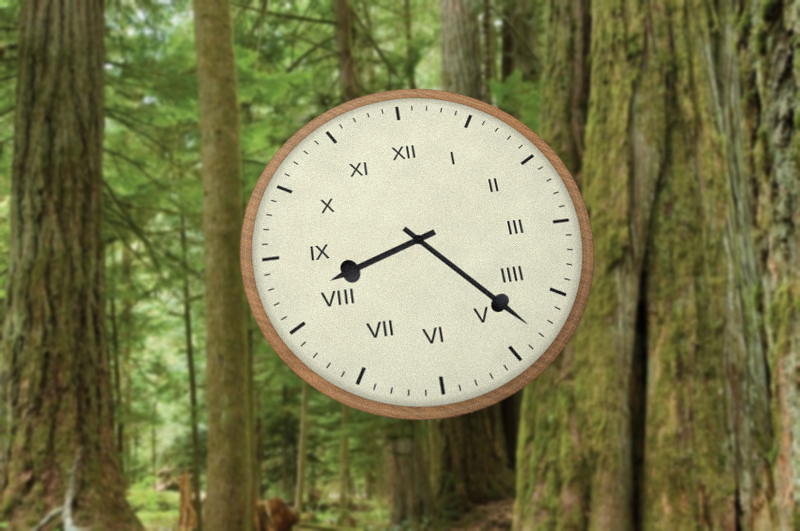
h=8 m=23
